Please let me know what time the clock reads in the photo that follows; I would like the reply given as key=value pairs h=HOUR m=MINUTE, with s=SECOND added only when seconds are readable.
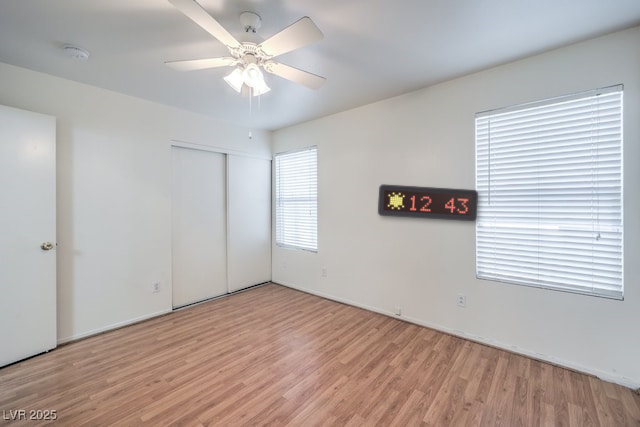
h=12 m=43
